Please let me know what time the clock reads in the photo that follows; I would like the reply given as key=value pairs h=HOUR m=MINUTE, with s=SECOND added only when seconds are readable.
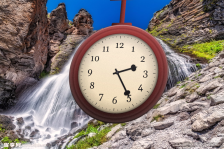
h=2 m=25
